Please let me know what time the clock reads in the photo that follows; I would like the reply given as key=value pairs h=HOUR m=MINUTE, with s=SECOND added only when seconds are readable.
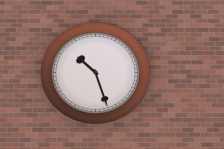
h=10 m=27
